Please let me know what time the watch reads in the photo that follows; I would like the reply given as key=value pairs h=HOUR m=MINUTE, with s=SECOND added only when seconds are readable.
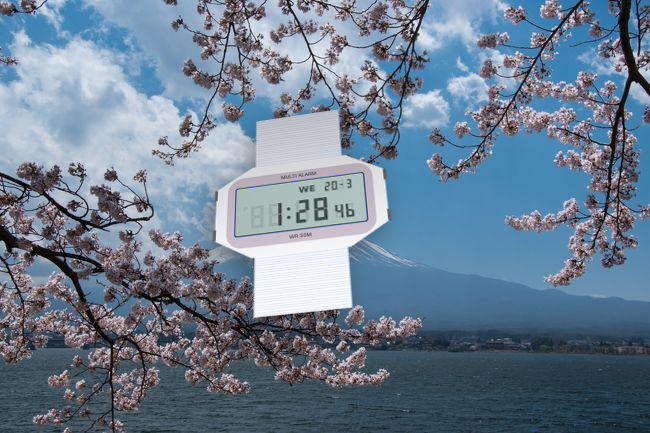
h=1 m=28 s=46
